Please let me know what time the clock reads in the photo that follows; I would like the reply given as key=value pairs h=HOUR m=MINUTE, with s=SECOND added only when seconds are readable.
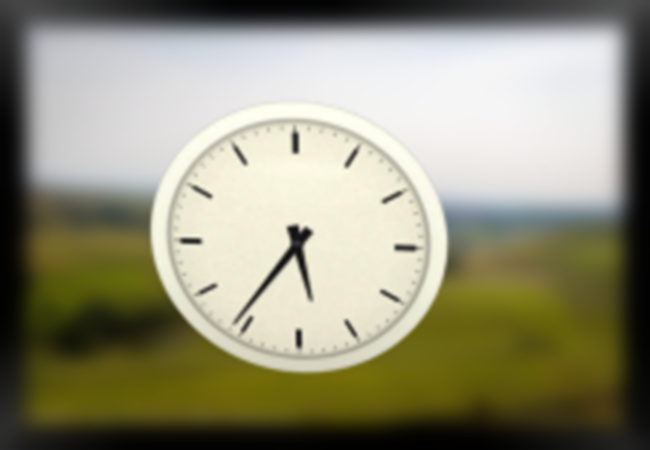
h=5 m=36
